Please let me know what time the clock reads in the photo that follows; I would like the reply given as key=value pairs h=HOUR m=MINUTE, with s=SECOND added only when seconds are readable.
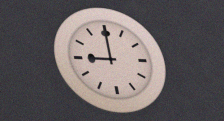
h=9 m=0
